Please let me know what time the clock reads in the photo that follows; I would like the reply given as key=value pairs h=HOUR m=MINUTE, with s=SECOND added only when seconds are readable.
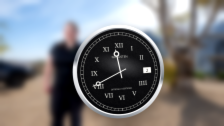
h=11 m=41
